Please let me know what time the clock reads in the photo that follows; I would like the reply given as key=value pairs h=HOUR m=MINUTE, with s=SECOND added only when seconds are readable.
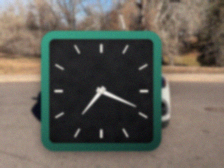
h=7 m=19
